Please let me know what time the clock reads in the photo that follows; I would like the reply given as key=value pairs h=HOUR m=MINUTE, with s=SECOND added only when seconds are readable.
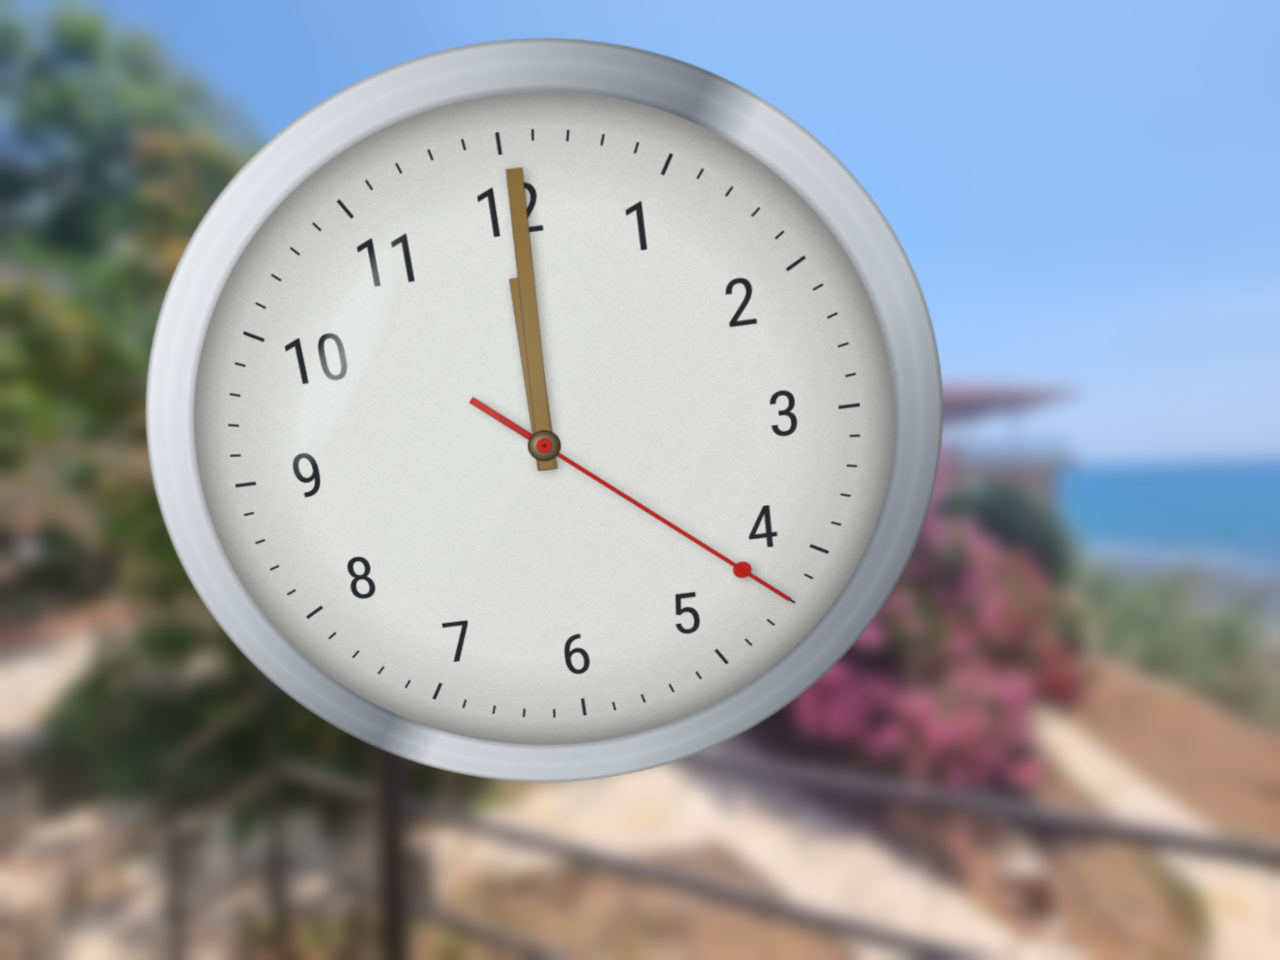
h=12 m=0 s=22
